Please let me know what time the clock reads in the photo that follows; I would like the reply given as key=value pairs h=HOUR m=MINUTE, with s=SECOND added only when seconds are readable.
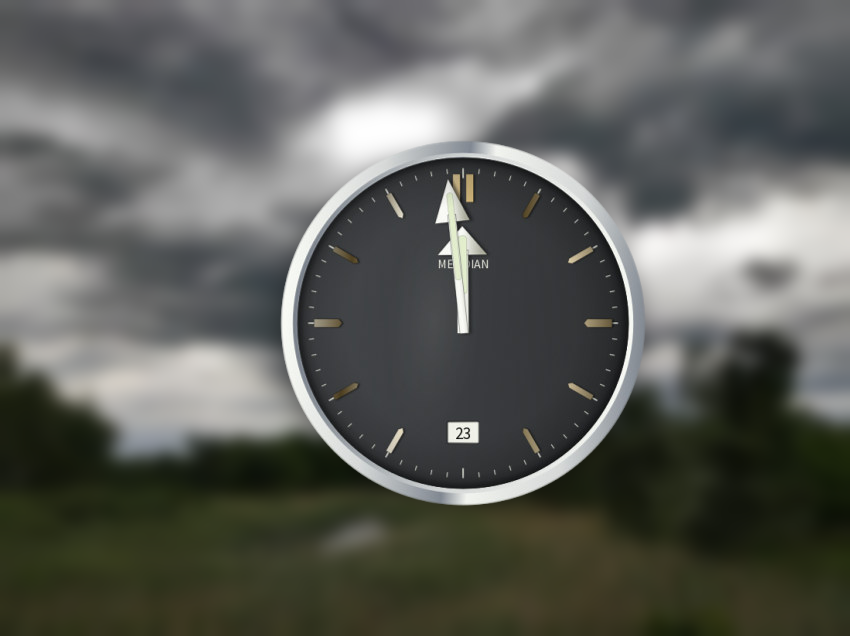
h=11 m=59
